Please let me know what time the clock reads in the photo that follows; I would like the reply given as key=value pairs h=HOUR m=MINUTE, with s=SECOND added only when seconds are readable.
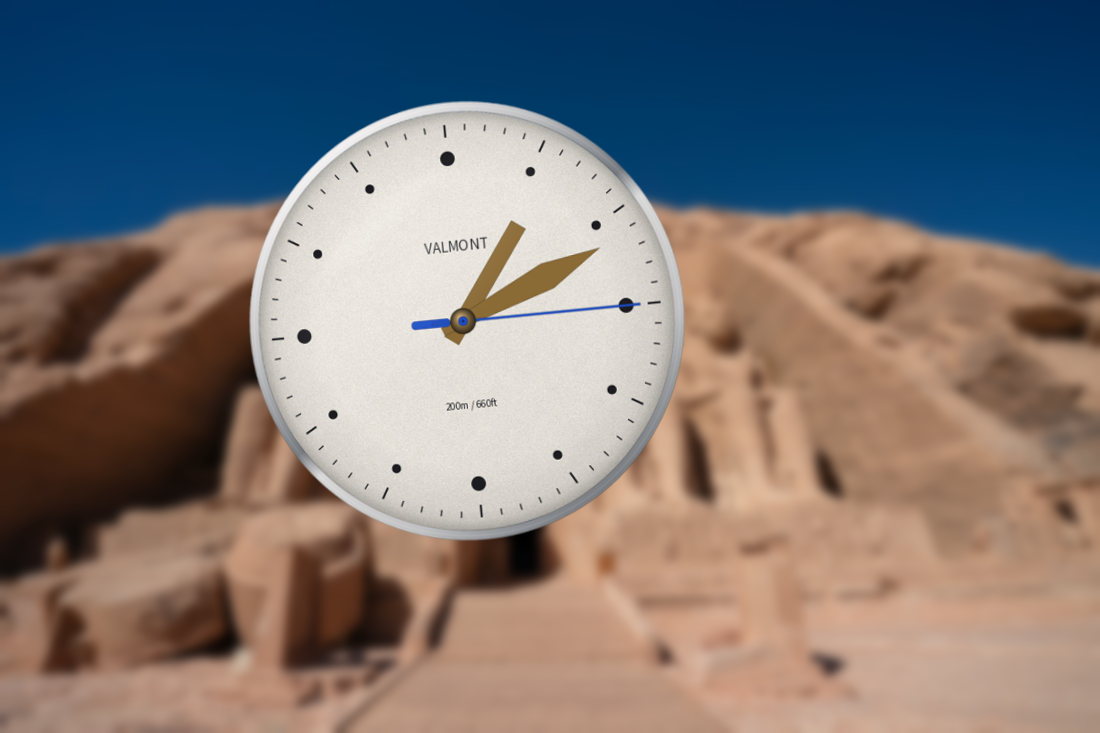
h=1 m=11 s=15
